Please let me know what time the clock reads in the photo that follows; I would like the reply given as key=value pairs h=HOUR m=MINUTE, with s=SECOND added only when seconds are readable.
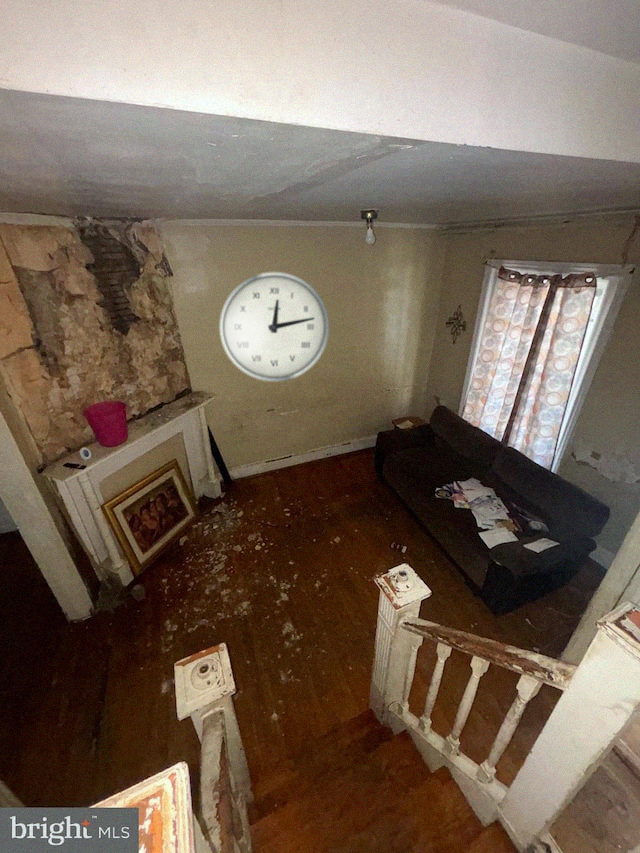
h=12 m=13
